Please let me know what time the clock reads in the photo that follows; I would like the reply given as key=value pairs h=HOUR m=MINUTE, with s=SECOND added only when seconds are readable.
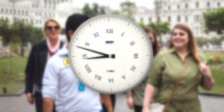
h=8 m=48
